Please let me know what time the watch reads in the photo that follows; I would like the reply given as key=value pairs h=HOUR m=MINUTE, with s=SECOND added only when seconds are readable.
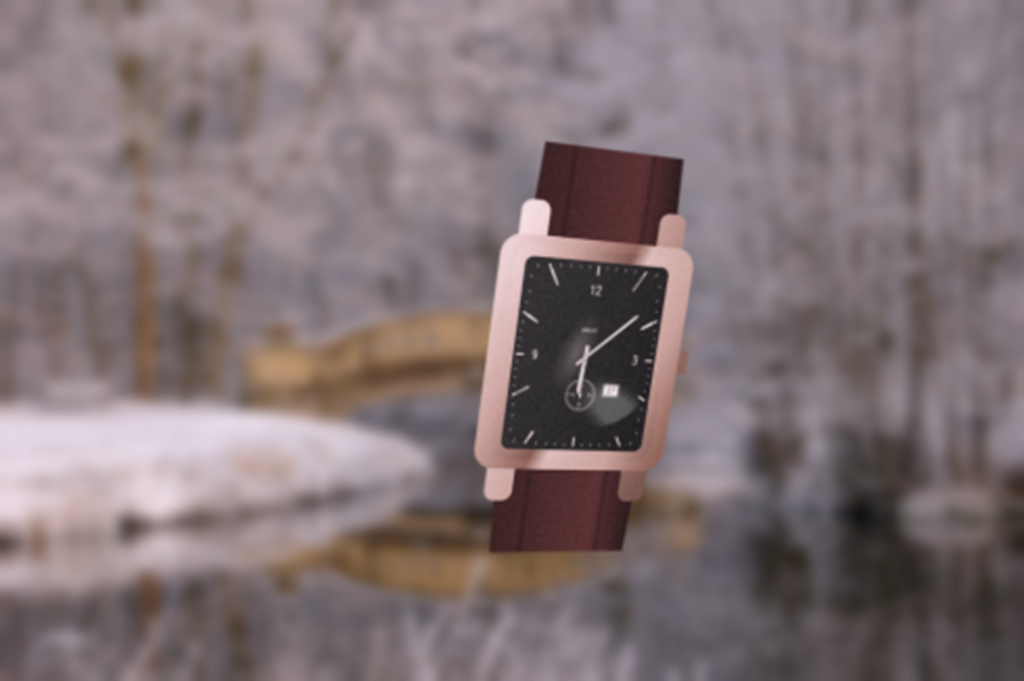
h=6 m=8
